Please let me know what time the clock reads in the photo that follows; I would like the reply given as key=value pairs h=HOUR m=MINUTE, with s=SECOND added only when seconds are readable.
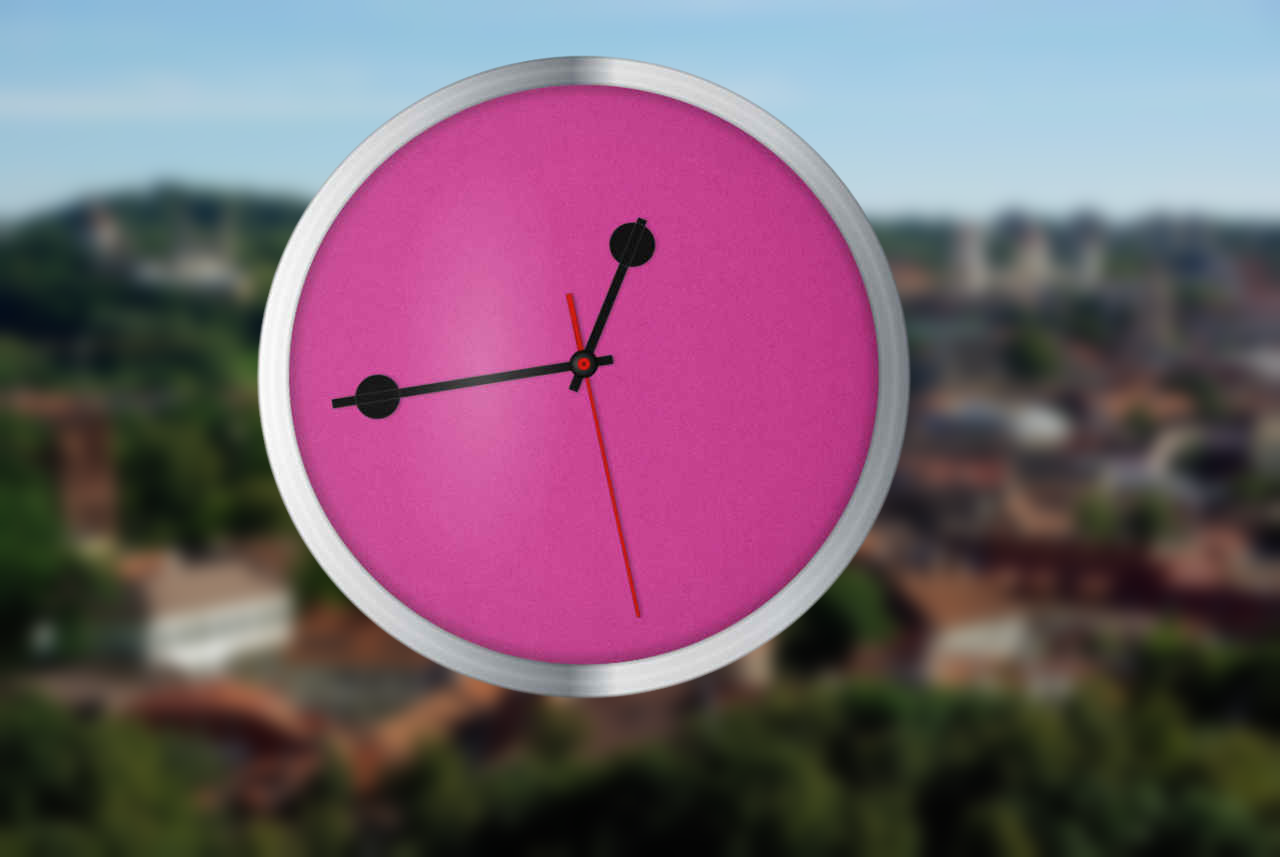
h=12 m=43 s=28
